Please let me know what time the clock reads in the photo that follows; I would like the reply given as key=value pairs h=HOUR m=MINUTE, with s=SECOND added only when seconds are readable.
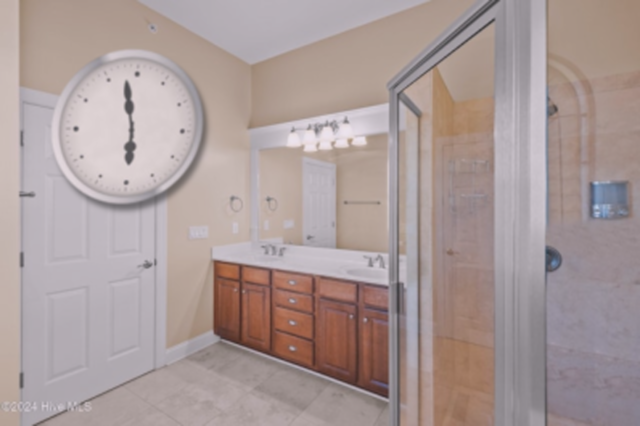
h=5 m=58
